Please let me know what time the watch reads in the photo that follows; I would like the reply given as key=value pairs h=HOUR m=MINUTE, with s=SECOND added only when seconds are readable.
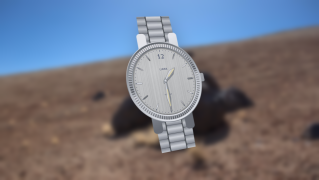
h=1 m=30
